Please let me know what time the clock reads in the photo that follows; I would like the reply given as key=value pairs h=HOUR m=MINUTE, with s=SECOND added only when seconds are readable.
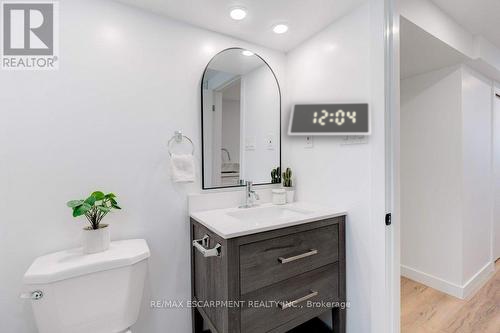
h=12 m=4
